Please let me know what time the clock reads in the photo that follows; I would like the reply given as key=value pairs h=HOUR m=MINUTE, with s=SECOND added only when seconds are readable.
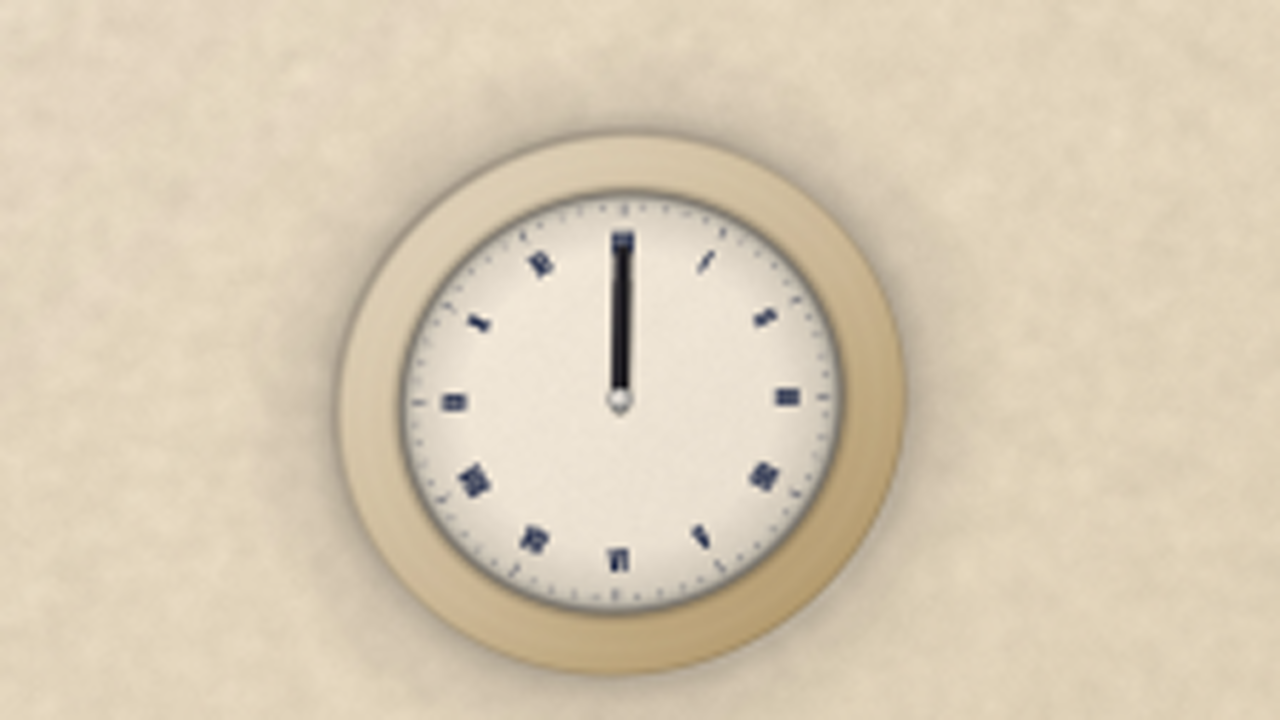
h=12 m=0
